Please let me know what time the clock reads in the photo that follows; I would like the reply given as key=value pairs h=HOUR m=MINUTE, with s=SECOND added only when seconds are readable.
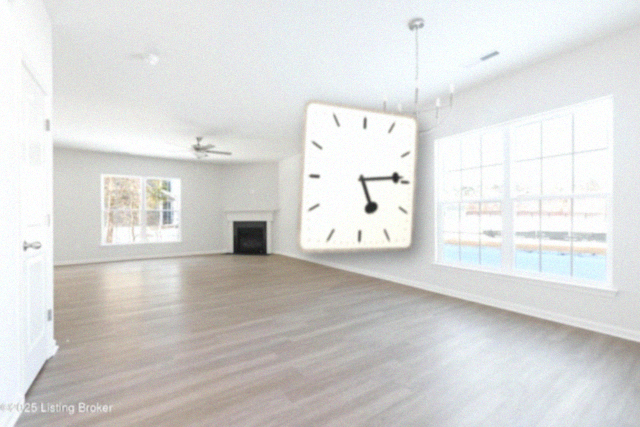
h=5 m=14
